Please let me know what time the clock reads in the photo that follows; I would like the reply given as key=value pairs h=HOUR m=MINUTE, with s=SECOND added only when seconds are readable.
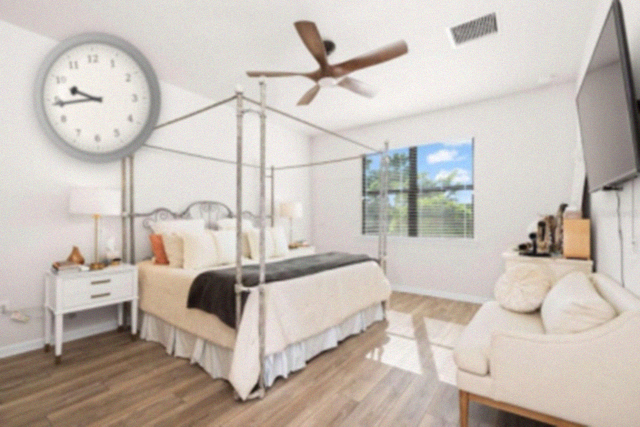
h=9 m=44
